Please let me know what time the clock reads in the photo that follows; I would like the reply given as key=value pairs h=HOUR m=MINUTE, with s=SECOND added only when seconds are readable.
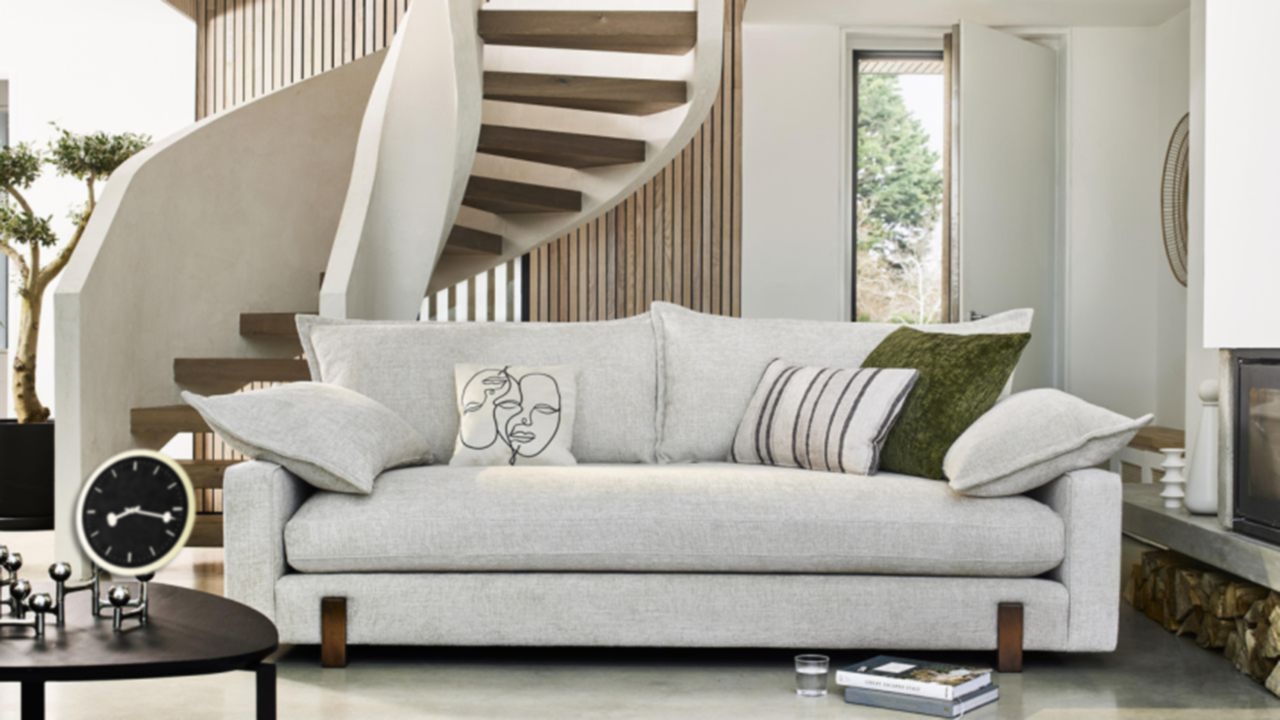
h=8 m=17
